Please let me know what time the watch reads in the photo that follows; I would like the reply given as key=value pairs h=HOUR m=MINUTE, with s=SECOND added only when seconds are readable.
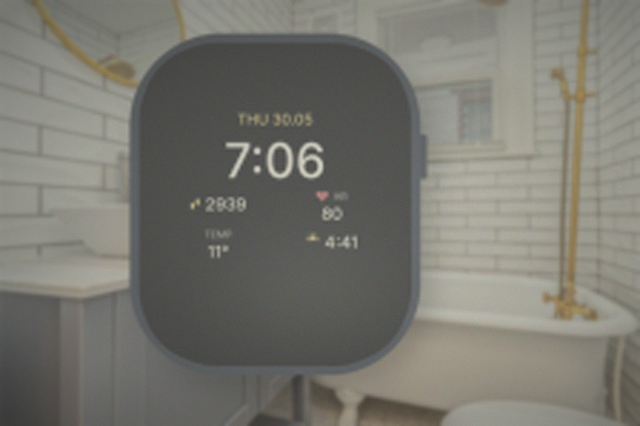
h=7 m=6
